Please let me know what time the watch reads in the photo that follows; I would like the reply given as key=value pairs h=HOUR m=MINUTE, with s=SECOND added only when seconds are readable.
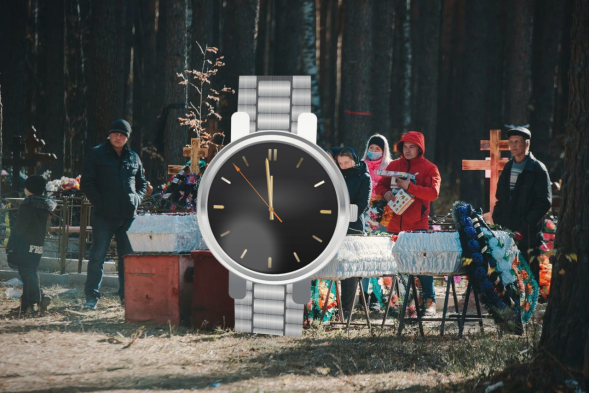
h=11 m=58 s=53
